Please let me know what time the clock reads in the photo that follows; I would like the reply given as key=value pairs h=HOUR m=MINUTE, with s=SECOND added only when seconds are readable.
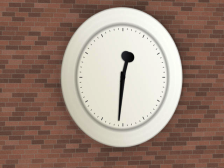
h=12 m=31
